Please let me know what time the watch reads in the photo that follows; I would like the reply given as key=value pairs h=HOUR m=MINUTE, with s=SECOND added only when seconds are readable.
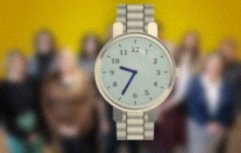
h=9 m=35
